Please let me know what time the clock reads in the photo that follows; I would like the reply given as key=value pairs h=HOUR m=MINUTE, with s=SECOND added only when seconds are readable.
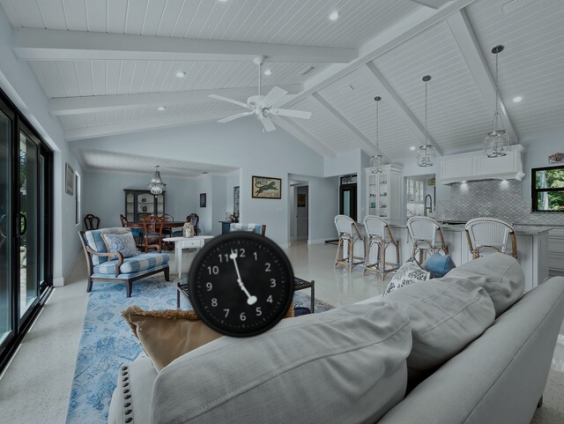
h=4 m=58
